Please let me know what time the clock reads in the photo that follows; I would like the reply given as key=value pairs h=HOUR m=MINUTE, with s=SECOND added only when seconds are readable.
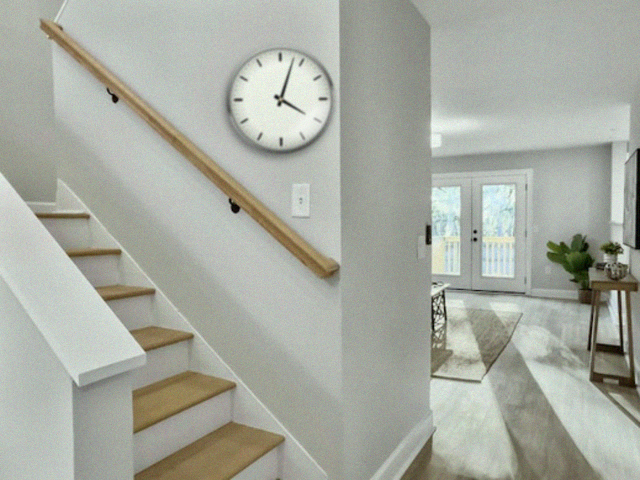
h=4 m=3
